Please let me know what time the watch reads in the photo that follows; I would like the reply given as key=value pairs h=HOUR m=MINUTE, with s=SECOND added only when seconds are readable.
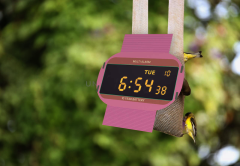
h=6 m=54 s=38
